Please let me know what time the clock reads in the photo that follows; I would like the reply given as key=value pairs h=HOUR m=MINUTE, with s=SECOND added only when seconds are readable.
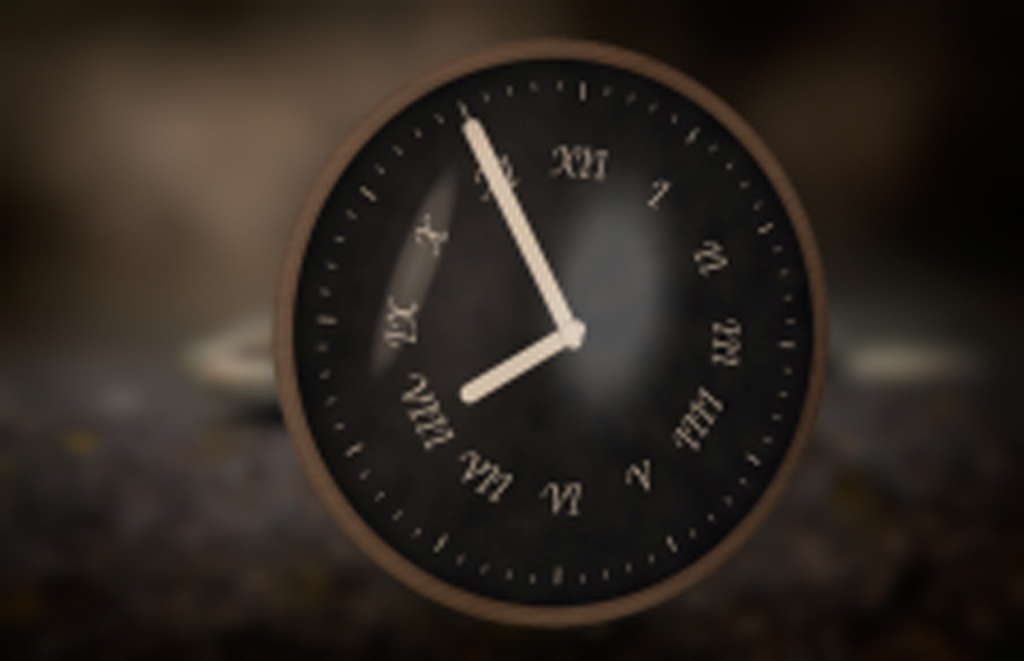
h=7 m=55
